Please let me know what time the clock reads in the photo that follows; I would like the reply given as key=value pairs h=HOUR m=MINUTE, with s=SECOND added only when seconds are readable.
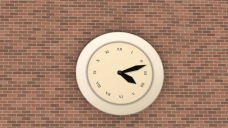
h=4 m=12
